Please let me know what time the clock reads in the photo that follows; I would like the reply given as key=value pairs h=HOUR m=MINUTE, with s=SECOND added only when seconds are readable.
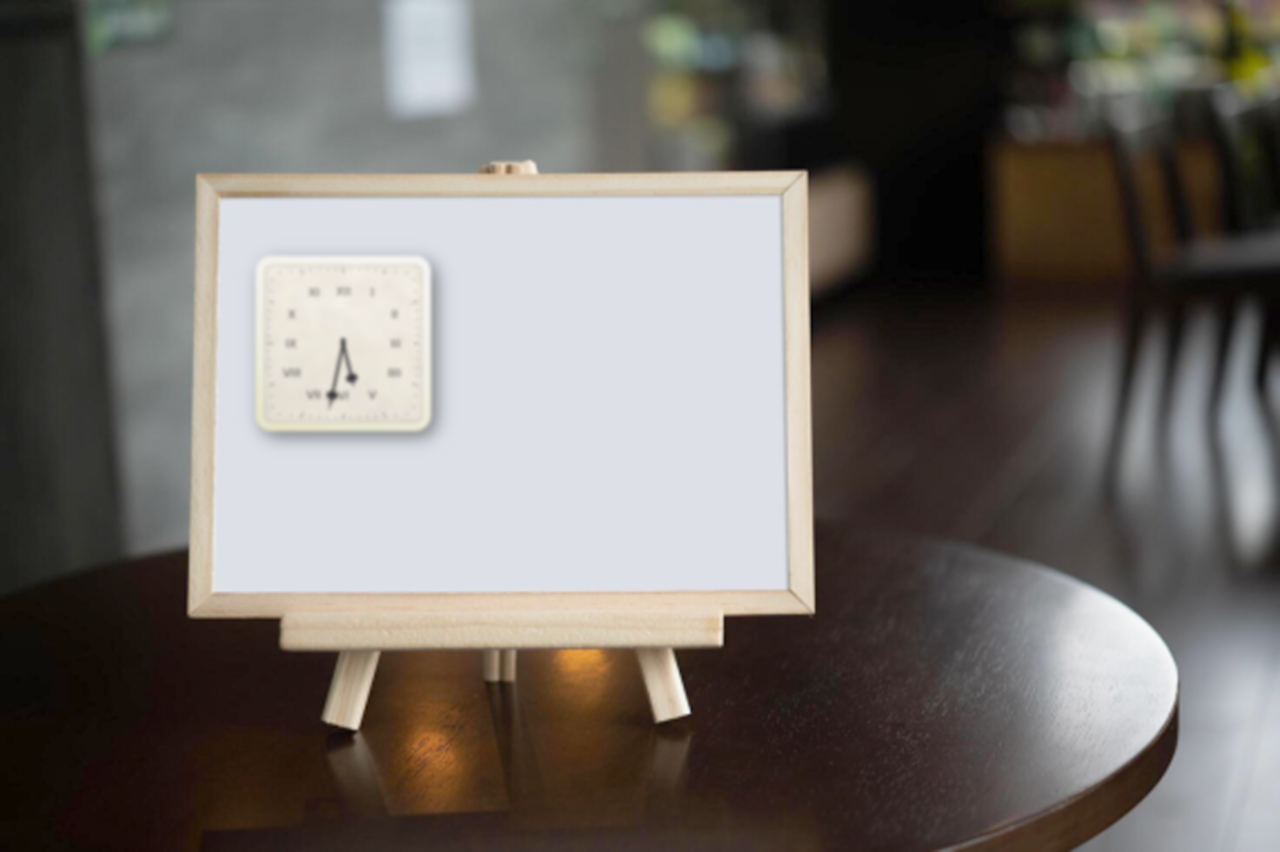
h=5 m=32
